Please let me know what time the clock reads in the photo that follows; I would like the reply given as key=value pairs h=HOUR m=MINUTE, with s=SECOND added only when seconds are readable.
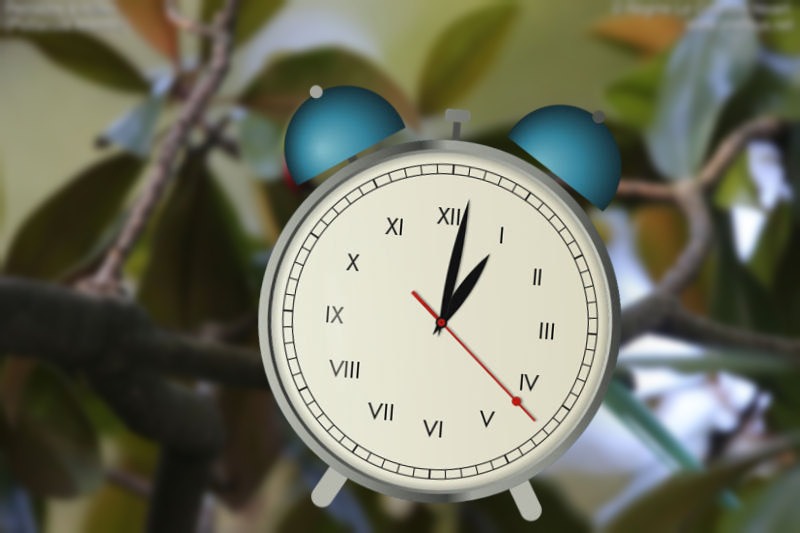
h=1 m=1 s=22
